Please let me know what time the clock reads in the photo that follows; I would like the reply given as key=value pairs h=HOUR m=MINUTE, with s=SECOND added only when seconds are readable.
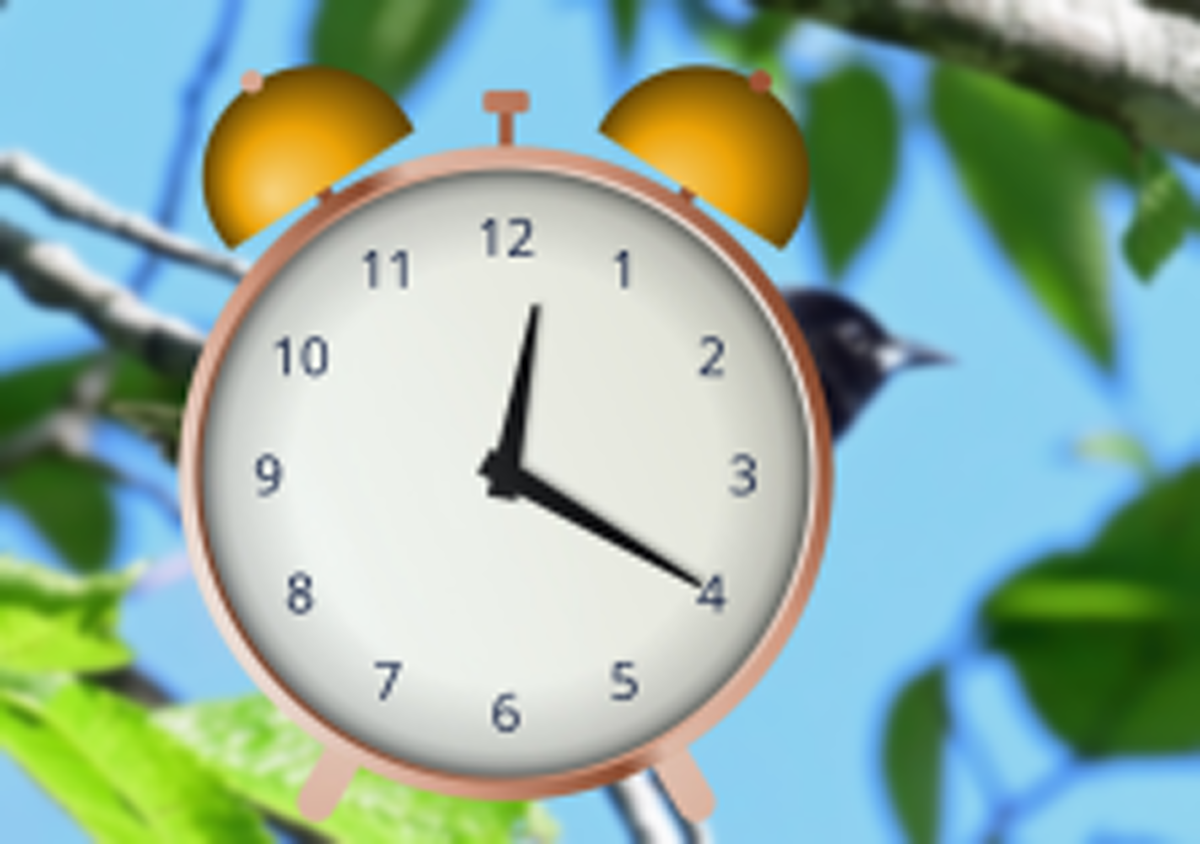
h=12 m=20
